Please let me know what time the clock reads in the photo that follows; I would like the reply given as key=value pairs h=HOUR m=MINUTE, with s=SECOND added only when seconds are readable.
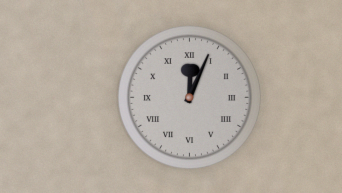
h=12 m=4
